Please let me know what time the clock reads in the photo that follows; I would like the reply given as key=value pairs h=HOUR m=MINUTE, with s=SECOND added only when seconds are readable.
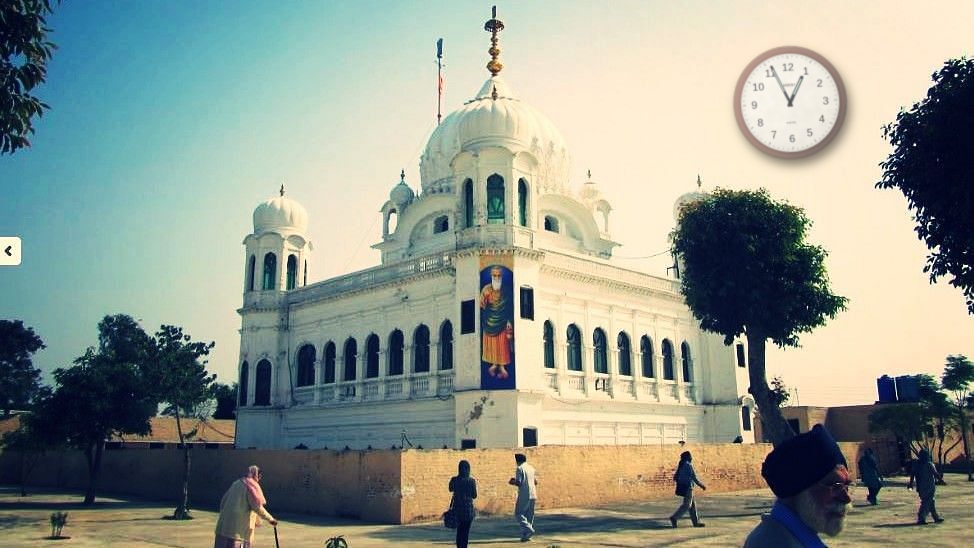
h=12 m=56
